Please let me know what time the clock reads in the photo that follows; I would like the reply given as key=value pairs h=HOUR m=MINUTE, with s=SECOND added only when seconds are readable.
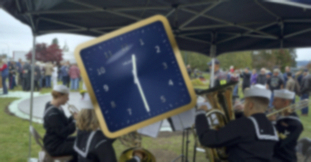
h=12 m=30
